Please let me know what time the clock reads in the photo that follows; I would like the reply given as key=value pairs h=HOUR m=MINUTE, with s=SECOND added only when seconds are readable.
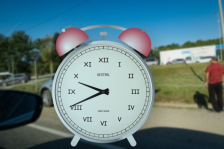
h=9 m=41
